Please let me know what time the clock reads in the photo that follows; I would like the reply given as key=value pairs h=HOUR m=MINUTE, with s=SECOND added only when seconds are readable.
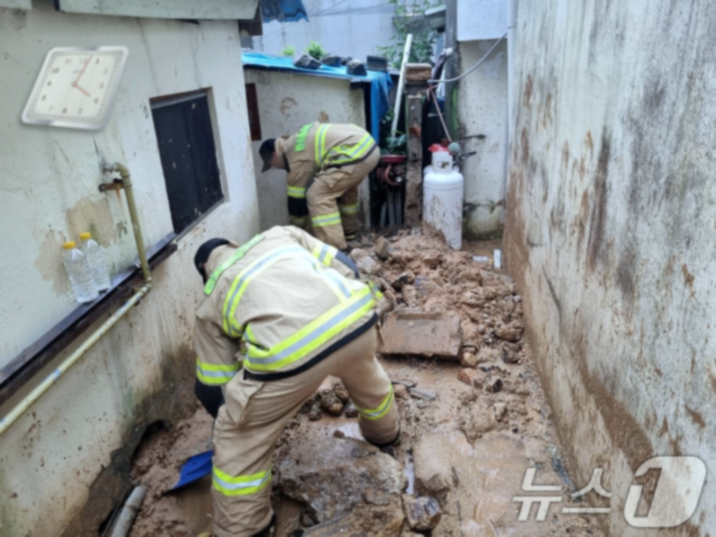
h=4 m=2
